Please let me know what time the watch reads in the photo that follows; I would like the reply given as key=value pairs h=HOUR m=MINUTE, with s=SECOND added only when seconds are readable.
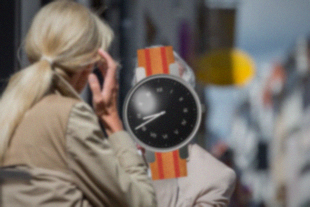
h=8 m=41
